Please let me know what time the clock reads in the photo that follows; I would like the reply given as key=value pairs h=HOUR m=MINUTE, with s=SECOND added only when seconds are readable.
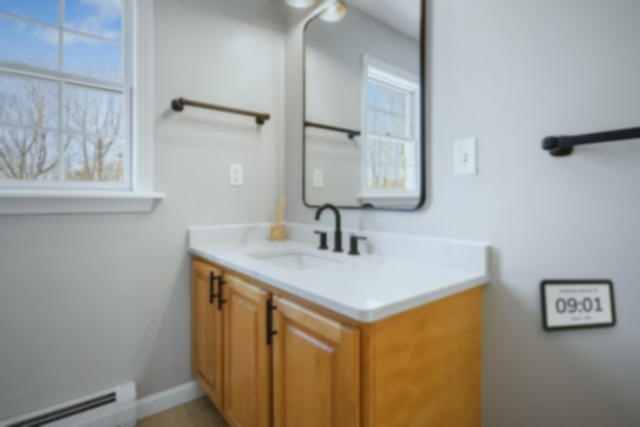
h=9 m=1
